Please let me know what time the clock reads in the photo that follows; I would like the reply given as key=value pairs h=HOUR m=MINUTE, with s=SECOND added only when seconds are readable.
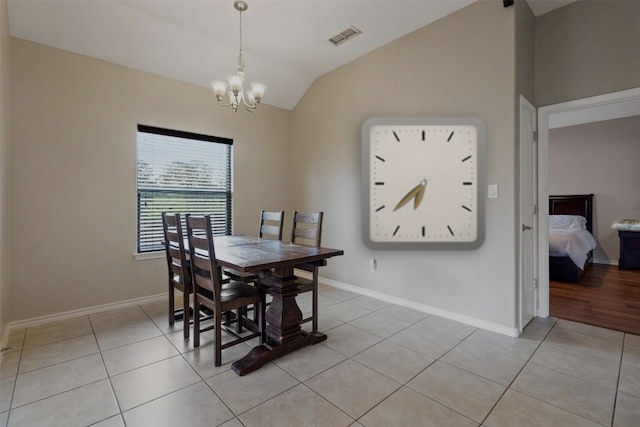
h=6 m=38
